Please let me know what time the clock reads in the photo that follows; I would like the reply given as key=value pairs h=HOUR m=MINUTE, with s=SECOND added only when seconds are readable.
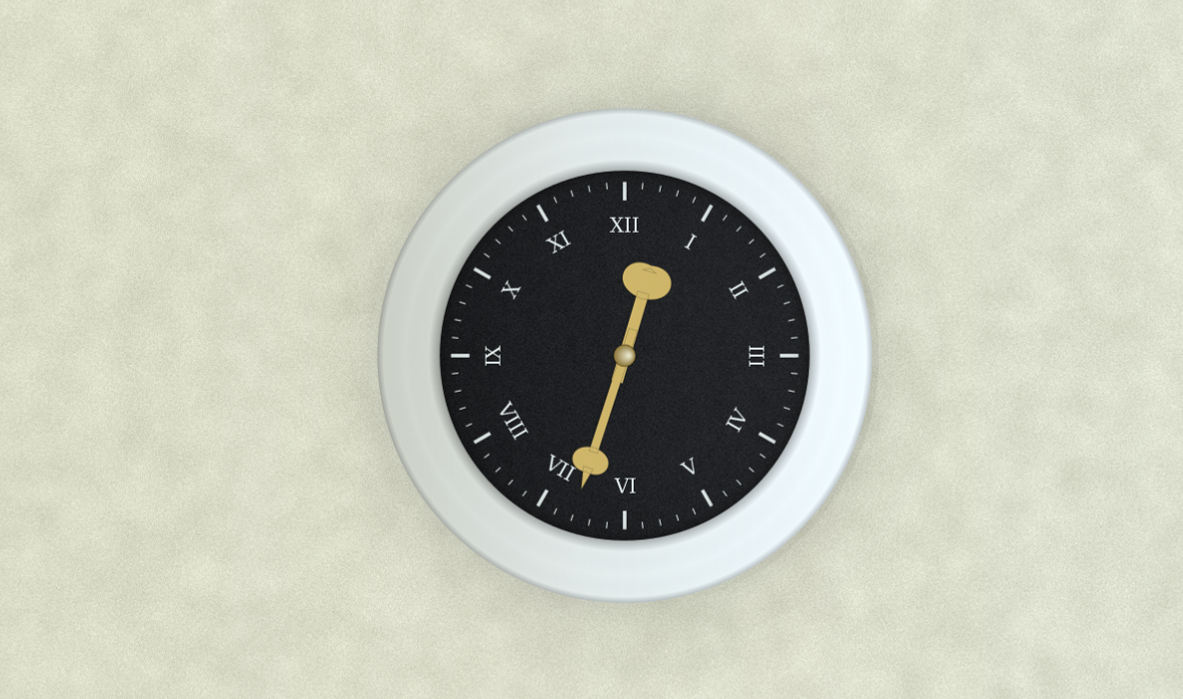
h=12 m=33
